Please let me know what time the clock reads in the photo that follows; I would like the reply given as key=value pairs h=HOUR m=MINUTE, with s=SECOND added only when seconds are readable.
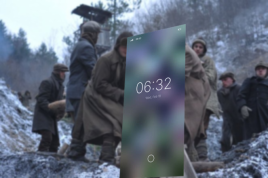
h=6 m=32
